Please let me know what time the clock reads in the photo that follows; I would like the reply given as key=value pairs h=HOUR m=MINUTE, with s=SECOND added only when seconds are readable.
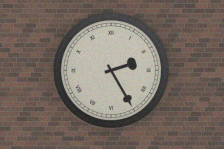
h=2 m=25
